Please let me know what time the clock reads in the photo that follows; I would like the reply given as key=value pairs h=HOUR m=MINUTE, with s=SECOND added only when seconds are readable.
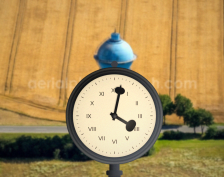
h=4 m=2
